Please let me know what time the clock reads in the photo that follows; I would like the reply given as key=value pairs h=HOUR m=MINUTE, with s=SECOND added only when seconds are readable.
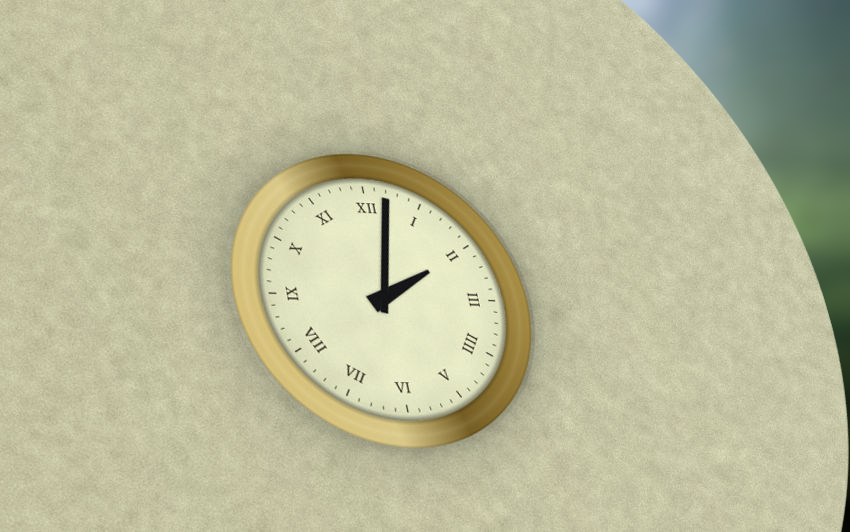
h=2 m=2
